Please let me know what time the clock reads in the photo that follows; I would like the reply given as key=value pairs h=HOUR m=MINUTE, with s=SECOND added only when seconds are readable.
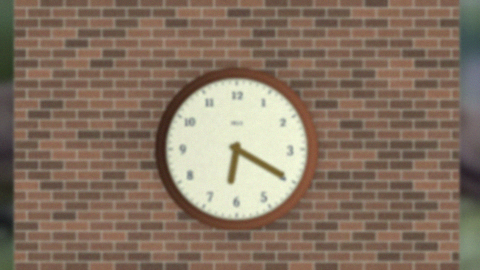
h=6 m=20
